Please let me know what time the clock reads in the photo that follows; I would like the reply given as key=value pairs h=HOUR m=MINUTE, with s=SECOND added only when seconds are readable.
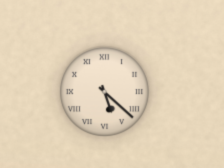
h=5 m=22
